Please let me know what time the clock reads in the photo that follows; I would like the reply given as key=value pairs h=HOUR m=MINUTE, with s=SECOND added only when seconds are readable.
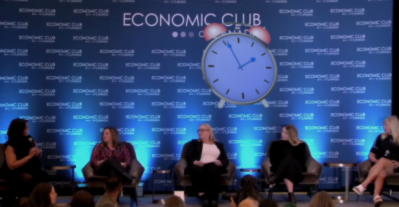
h=1 m=56
